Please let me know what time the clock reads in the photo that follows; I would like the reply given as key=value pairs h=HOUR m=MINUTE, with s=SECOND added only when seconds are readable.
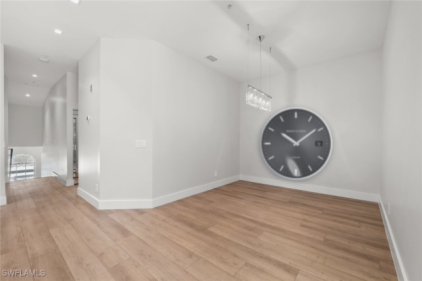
h=10 m=9
